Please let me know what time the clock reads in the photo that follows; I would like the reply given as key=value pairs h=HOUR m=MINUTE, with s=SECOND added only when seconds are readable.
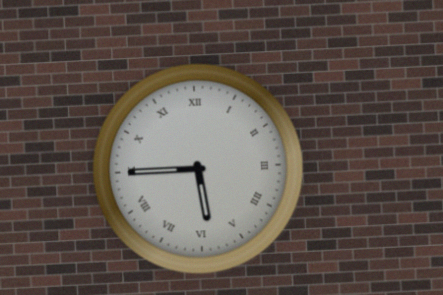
h=5 m=45
